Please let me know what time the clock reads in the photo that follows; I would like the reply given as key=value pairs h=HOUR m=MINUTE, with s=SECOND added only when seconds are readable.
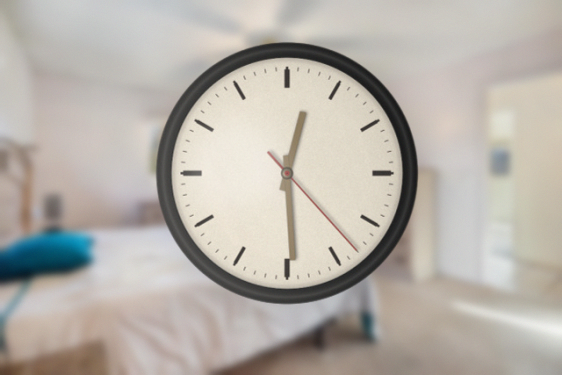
h=12 m=29 s=23
